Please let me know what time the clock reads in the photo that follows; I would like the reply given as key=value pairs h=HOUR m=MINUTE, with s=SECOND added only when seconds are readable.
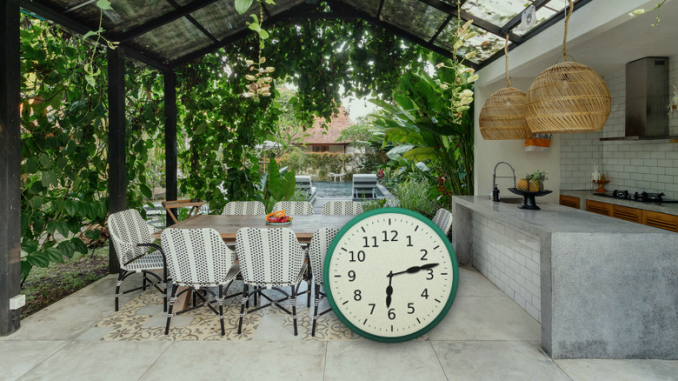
h=6 m=13
